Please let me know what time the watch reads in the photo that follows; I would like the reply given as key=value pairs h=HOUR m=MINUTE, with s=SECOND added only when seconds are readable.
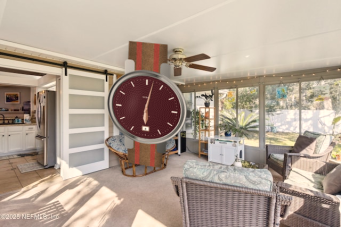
h=6 m=2
